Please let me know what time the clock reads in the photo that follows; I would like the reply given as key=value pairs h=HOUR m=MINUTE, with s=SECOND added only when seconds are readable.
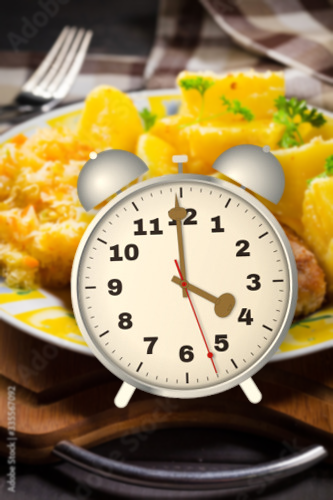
h=3 m=59 s=27
